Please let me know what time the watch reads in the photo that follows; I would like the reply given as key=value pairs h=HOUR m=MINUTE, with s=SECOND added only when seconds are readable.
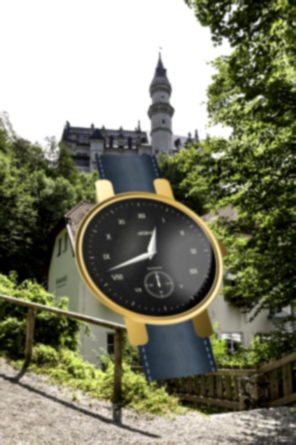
h=12 m=42
